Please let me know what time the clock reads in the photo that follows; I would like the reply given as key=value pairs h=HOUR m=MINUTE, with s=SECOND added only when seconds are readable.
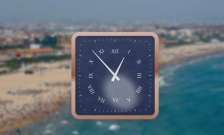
h=12 m=53
